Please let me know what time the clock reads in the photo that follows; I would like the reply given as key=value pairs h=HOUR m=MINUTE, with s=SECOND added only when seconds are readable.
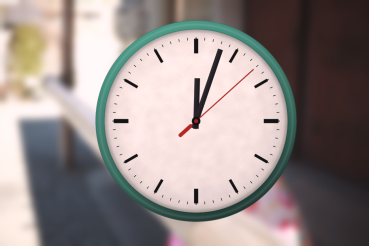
h=12 m=3 s=8
